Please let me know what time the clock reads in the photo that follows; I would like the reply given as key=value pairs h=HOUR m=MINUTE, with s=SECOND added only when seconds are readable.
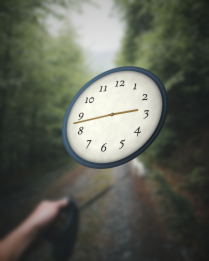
h=2 m=43
